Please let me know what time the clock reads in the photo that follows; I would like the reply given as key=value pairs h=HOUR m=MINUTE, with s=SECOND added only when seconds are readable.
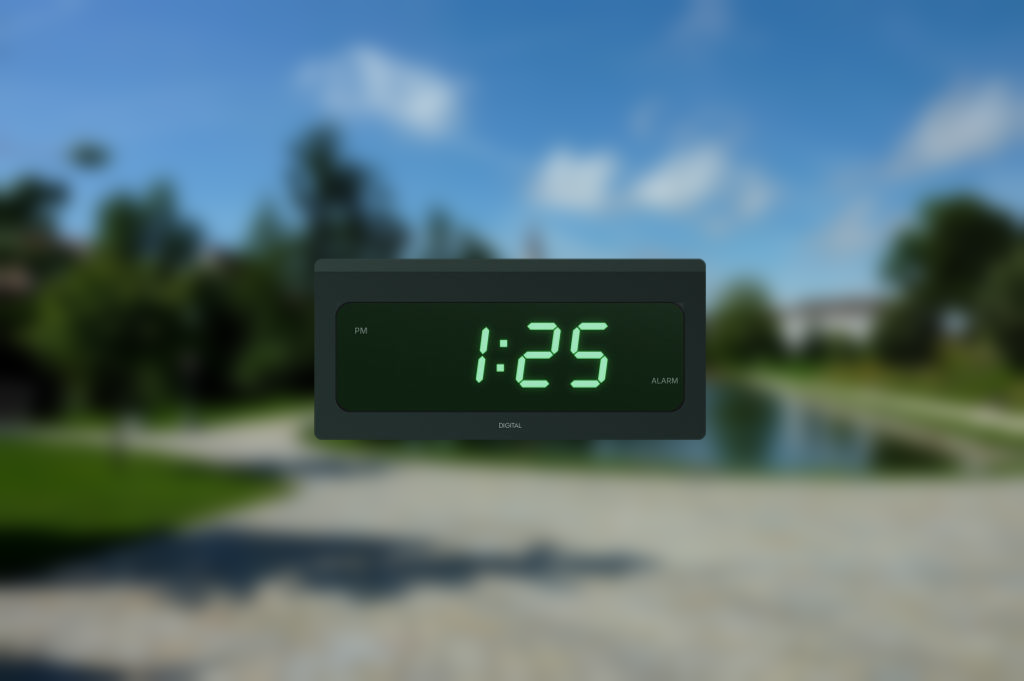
h=1 m=25
